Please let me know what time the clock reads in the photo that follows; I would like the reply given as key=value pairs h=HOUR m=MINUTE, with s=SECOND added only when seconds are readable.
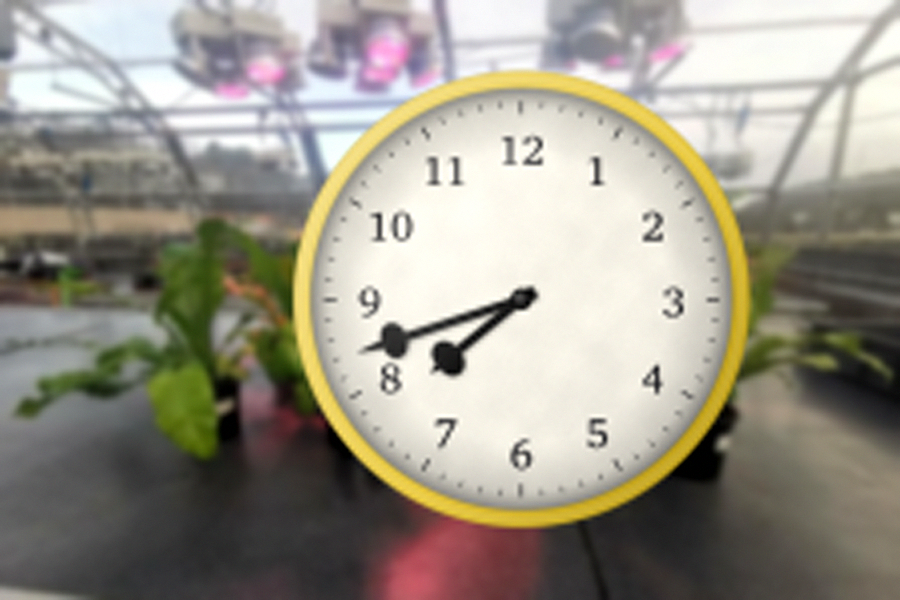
h=7 m=42
